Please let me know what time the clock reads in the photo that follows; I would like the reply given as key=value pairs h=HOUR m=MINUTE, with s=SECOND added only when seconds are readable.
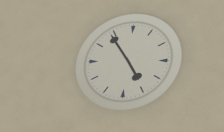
h=4 m=54
